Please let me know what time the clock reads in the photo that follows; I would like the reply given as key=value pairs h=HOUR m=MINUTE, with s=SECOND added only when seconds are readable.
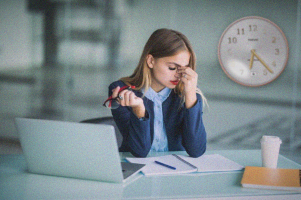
h=6 m=23
